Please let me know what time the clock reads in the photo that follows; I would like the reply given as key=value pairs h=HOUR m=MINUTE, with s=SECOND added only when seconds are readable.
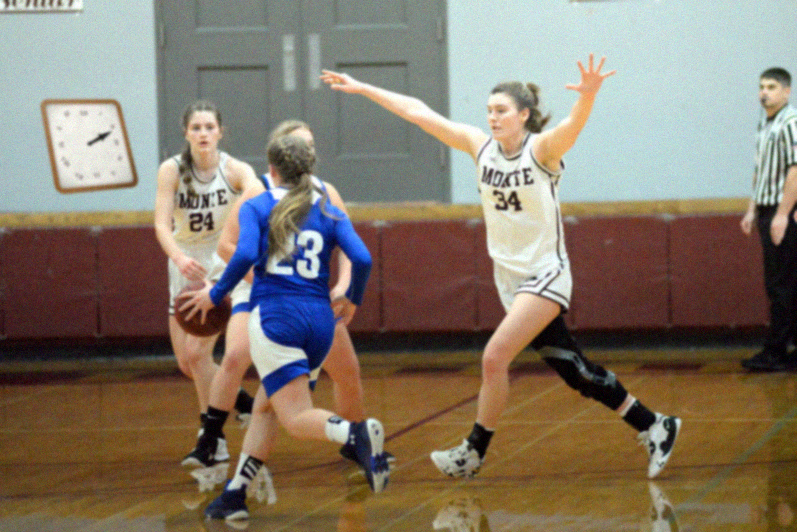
h=2 m=11
